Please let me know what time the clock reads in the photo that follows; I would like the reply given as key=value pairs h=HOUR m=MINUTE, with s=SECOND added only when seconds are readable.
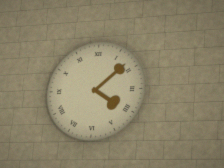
h=4 m=8
